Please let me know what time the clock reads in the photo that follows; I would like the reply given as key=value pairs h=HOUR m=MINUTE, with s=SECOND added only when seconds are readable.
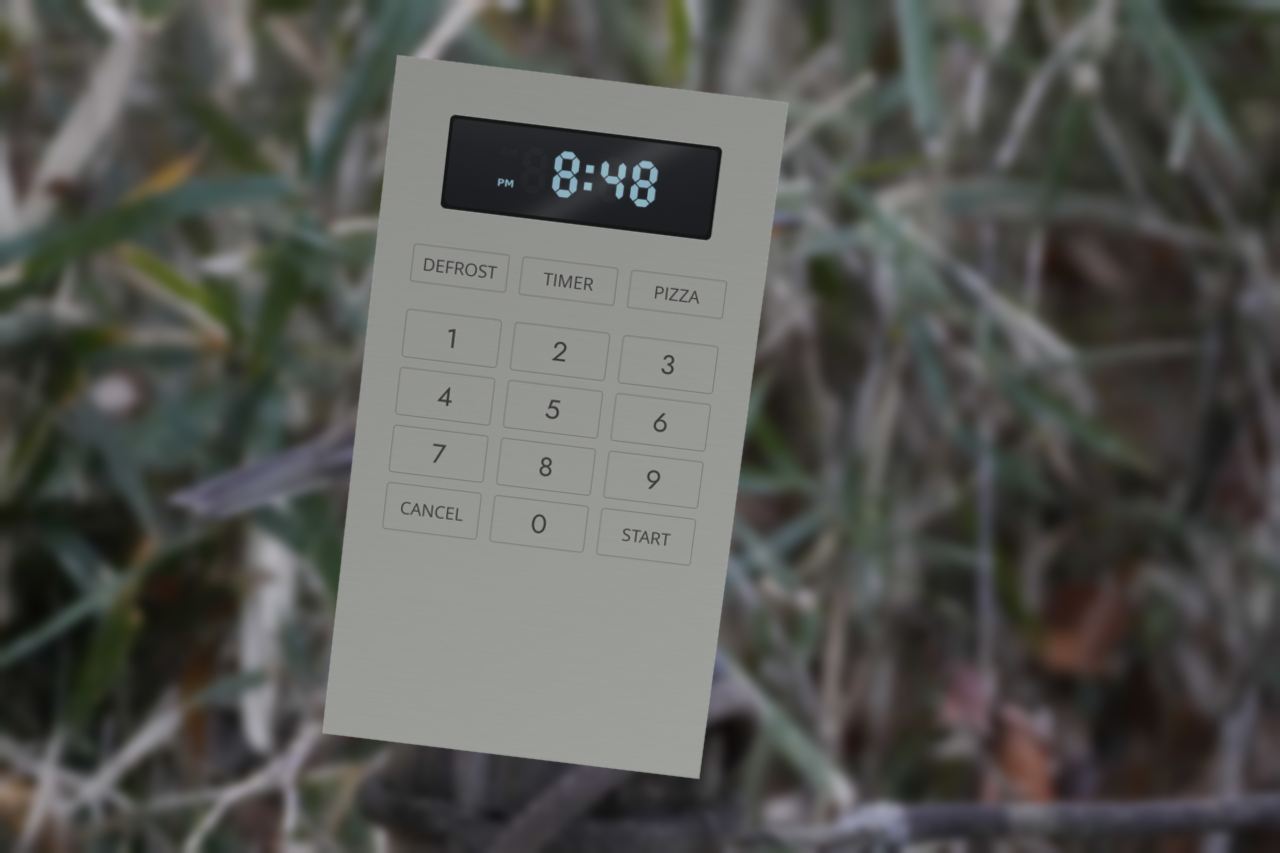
h=8 m=48
